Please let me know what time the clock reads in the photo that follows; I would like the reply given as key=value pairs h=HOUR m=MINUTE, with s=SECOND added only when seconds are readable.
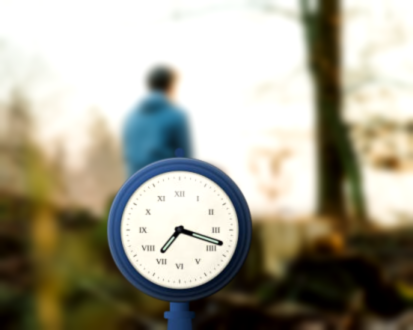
h=7 m=18
